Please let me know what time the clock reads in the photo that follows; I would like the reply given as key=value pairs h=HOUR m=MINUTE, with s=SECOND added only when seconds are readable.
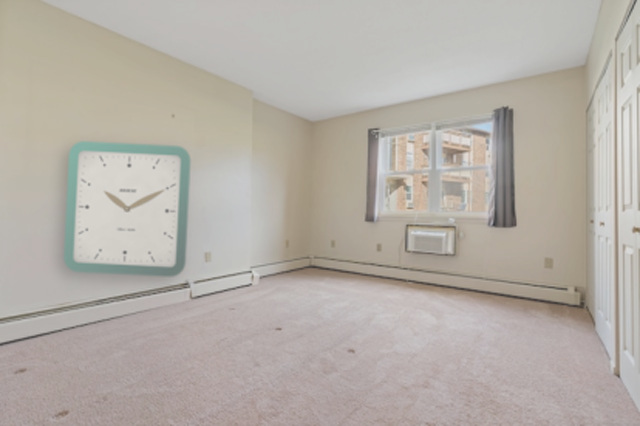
h=10 m=10
